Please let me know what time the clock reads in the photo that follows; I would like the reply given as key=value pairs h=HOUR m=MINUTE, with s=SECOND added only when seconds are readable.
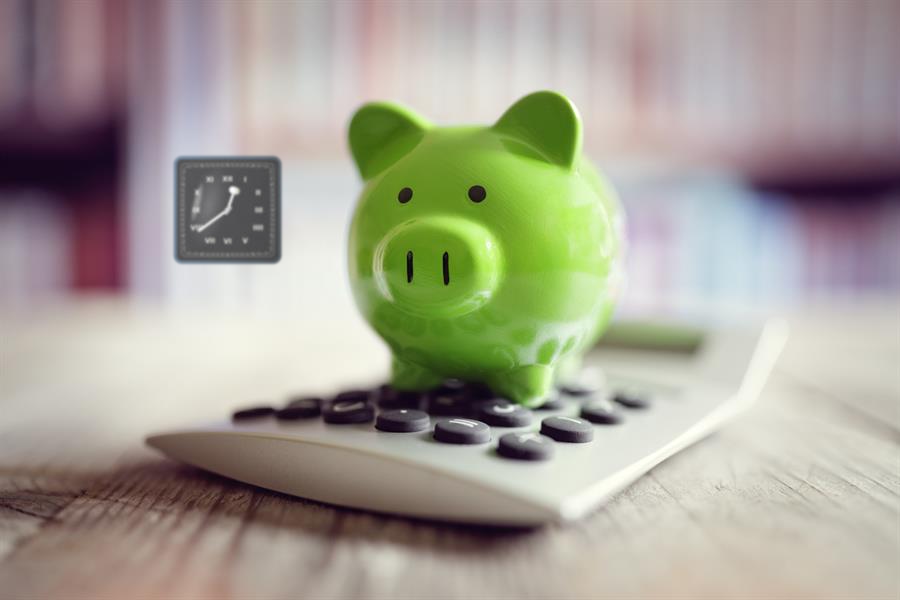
h=12 m=39
